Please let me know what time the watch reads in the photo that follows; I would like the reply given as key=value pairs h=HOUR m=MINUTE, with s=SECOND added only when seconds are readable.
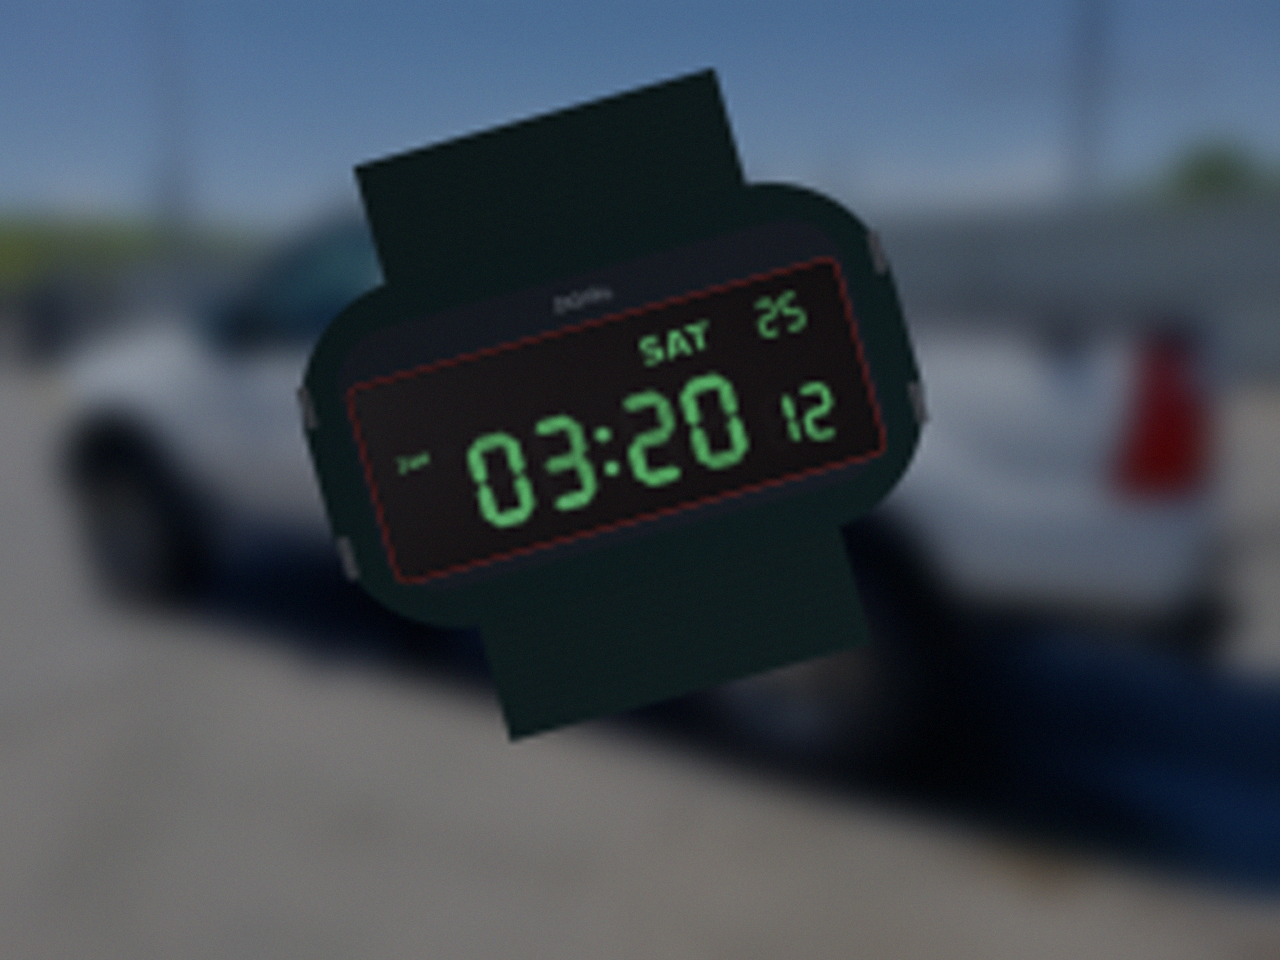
h=3 m=20 s=12
